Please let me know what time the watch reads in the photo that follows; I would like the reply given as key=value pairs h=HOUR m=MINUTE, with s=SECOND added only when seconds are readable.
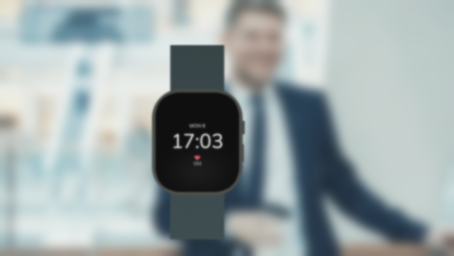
h=17 m=3
